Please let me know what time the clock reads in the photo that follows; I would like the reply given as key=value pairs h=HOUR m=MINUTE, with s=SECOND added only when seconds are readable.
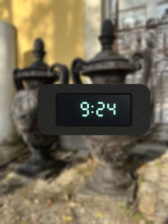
h=9 m=24
